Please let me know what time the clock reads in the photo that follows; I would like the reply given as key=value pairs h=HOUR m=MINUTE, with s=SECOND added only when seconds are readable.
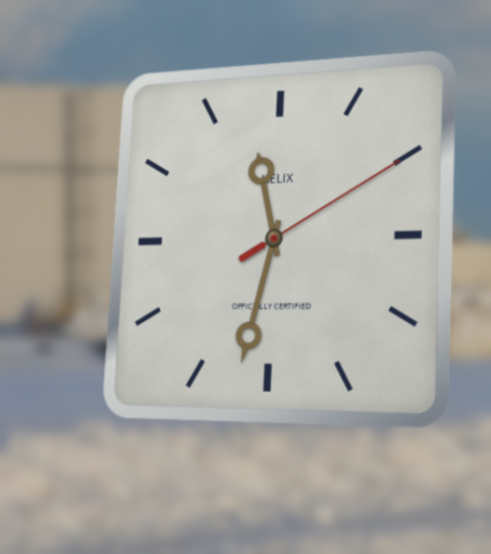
h=11 m=32 s=10
